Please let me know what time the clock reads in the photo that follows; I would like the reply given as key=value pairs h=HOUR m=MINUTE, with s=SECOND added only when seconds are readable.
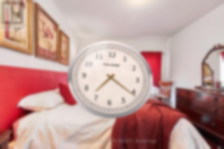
h=7 m=21
